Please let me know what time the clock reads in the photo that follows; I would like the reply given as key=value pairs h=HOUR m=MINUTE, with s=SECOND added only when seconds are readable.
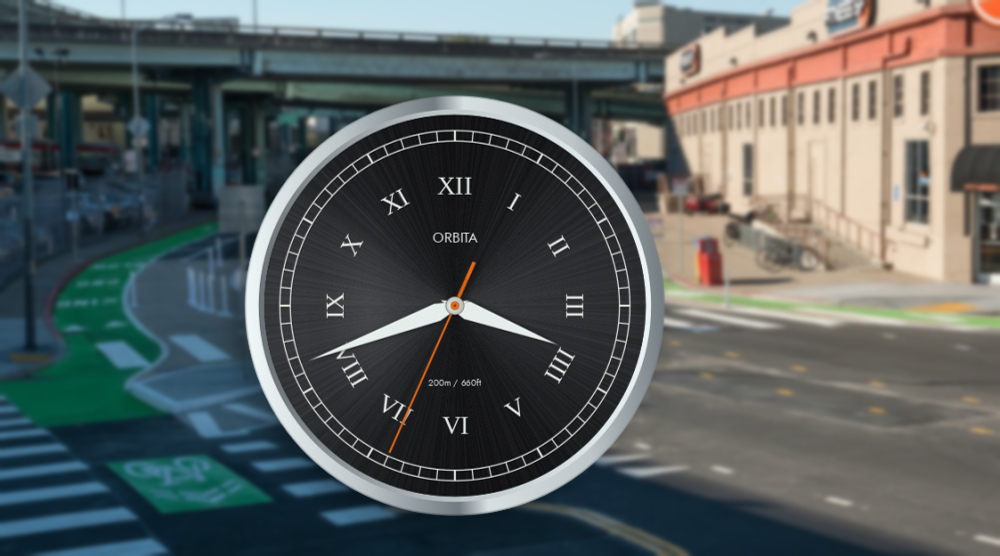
h=3 m=41 s=34
